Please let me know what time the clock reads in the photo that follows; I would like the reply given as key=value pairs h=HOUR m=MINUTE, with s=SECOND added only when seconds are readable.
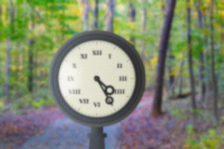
h=4 m=25
